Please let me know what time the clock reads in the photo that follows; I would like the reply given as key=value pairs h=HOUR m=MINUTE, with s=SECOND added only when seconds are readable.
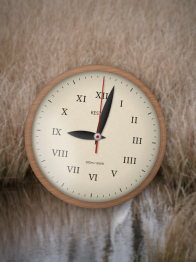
h=9 m=2 s=0
